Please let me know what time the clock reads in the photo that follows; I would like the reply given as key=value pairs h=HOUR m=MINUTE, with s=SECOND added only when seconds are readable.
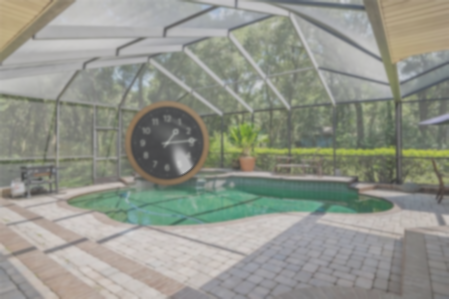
h=1 m=14
